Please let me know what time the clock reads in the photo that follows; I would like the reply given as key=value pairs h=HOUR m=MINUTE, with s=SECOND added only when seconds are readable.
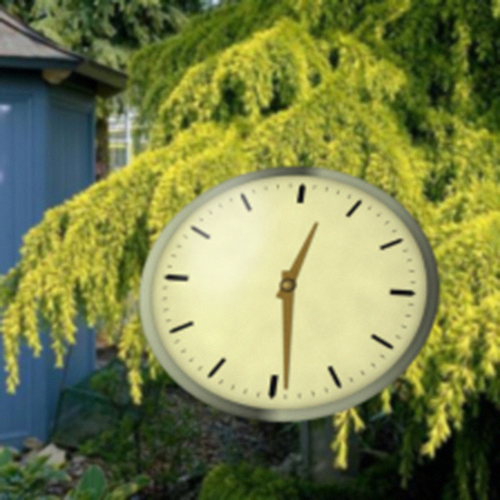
h=12 m=29
